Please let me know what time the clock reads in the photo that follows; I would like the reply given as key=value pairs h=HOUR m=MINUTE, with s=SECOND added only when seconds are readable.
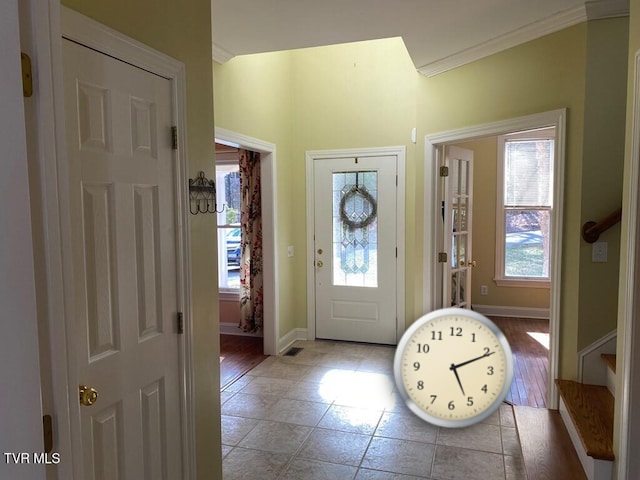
h=5 m=11
